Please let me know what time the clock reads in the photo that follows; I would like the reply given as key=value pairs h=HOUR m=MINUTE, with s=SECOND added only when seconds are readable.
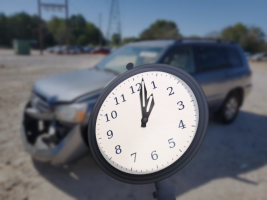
h=1 m=2
